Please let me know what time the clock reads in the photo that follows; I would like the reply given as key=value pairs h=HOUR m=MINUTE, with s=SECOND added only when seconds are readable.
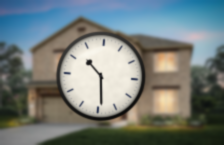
h=10 m=29
